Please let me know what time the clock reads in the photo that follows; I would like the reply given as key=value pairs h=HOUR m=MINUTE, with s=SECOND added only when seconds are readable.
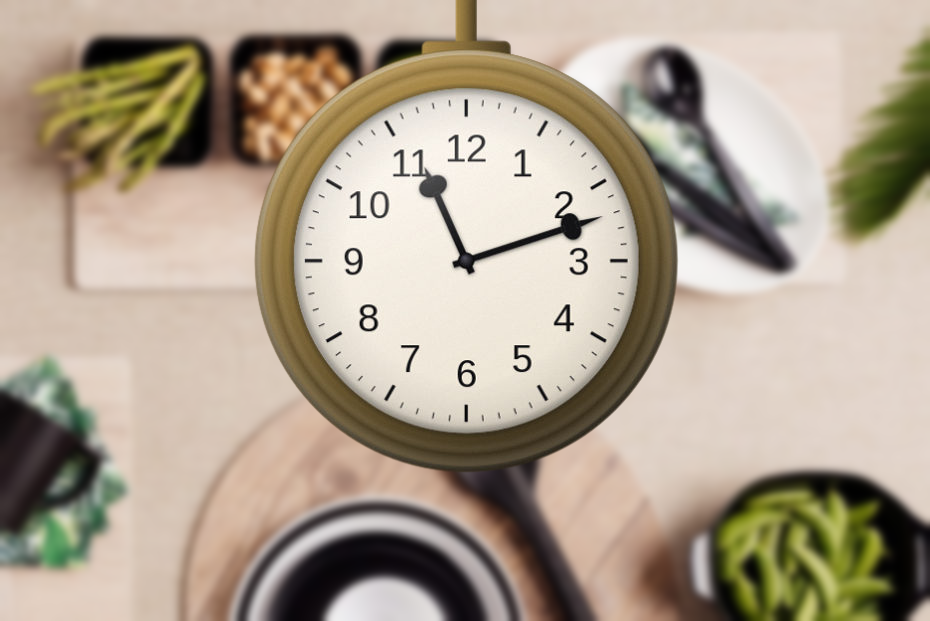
h=11 m=12
